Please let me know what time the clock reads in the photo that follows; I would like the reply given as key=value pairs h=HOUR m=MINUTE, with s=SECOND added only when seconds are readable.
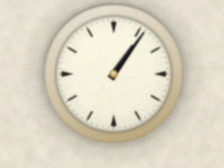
h=1 m=6
